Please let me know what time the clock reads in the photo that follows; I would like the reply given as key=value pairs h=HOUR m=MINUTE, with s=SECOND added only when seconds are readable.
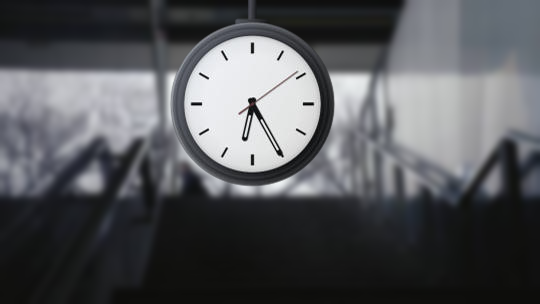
h=6 m=25 s=9
